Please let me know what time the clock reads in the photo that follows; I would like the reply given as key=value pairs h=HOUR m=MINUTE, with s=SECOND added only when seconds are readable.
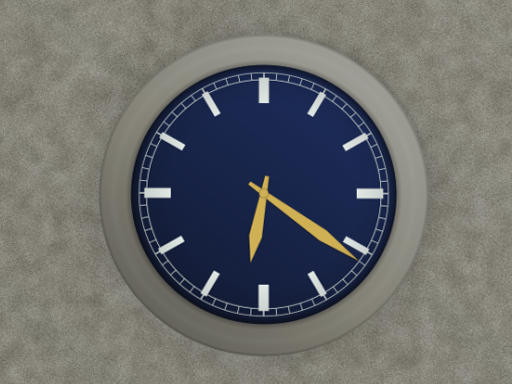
h=6 m=21
